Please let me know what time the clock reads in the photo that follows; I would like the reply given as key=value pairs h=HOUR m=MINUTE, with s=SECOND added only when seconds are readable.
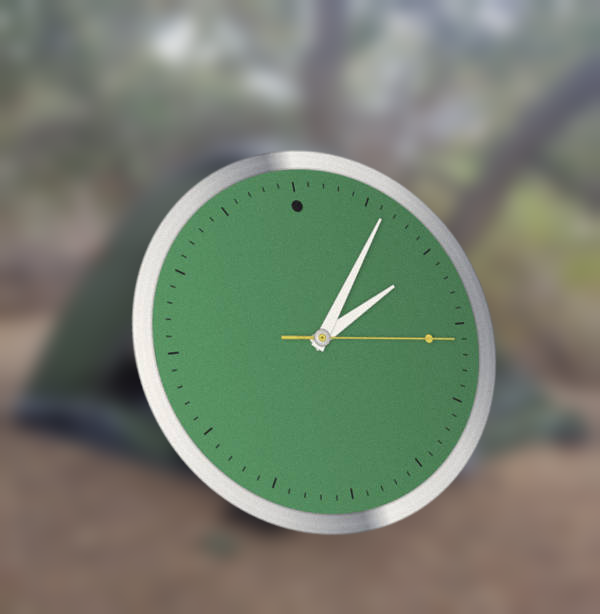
h=2 m=6 s=16
